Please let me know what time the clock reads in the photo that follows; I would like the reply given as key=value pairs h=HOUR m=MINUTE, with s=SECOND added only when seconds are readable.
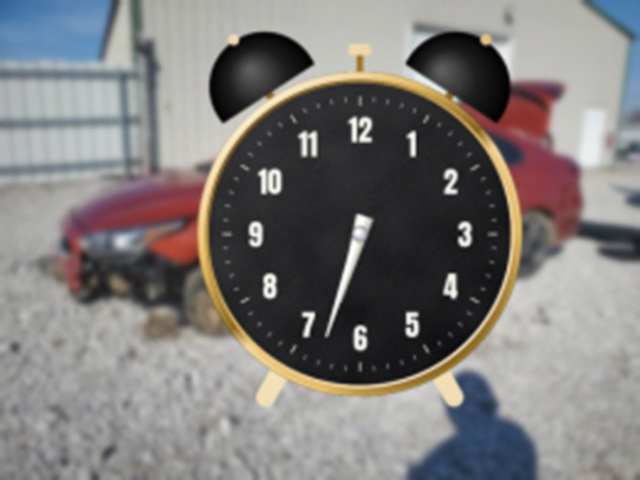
h=6 m=33
